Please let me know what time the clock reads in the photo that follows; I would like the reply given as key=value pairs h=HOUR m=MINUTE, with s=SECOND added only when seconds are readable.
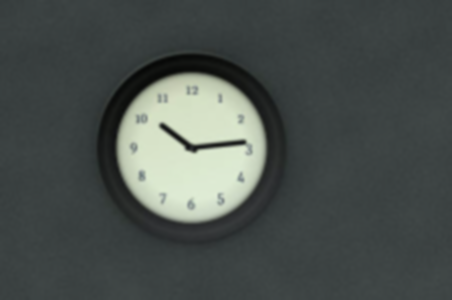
h=10 m=14
